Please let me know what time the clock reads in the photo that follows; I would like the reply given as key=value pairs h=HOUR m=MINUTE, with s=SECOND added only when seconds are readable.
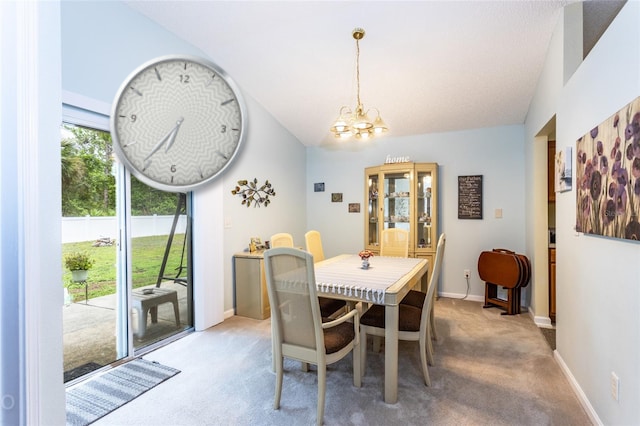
h=6 m=36
